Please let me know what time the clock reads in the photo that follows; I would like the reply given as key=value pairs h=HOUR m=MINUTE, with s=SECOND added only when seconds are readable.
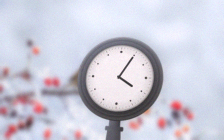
h=4 m=5
